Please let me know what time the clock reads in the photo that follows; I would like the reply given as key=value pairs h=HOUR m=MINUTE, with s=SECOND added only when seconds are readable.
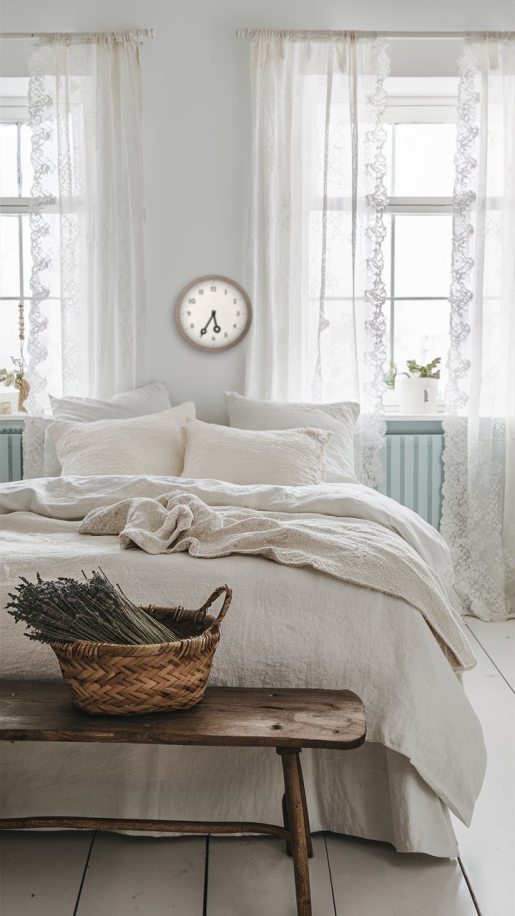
h=5 m=35
